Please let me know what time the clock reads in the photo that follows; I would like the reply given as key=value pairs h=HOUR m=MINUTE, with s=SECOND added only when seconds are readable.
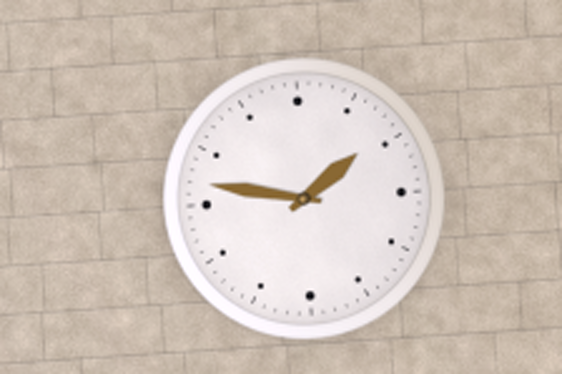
h=1 m=47
